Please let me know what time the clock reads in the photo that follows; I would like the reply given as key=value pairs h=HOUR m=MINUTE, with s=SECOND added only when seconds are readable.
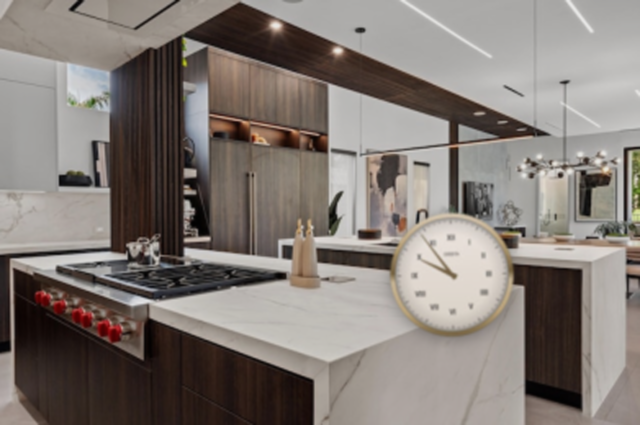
h=9 m=54
